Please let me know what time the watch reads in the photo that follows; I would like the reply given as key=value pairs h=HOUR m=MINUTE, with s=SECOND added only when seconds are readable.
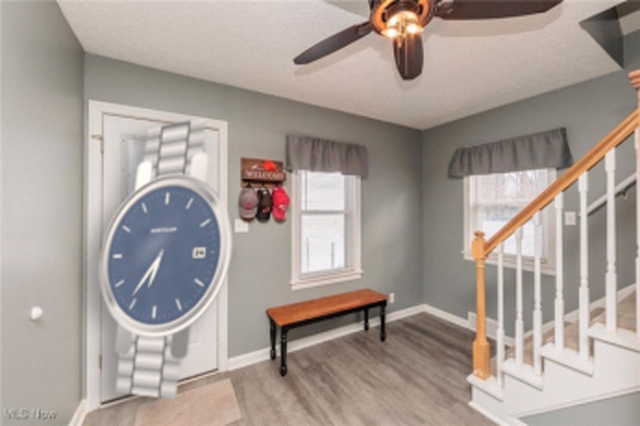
h=6 m=36
